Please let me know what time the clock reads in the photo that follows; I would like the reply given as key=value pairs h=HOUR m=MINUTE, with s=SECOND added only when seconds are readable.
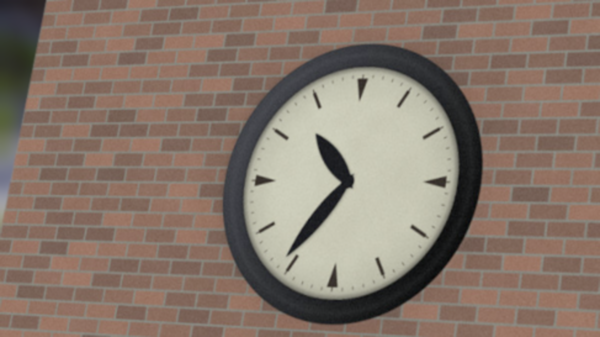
h=10 m=36
